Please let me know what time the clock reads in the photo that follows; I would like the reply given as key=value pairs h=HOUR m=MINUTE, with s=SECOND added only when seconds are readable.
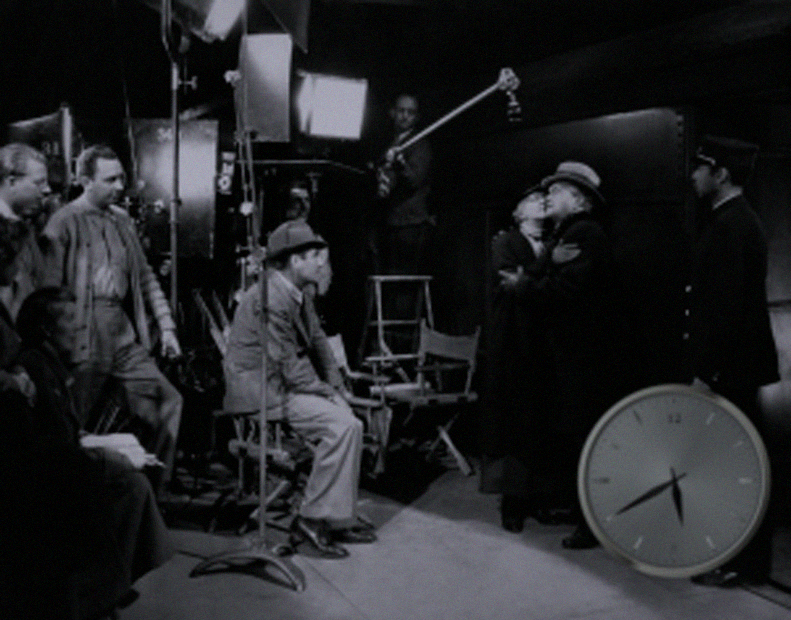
h=5 m=40
